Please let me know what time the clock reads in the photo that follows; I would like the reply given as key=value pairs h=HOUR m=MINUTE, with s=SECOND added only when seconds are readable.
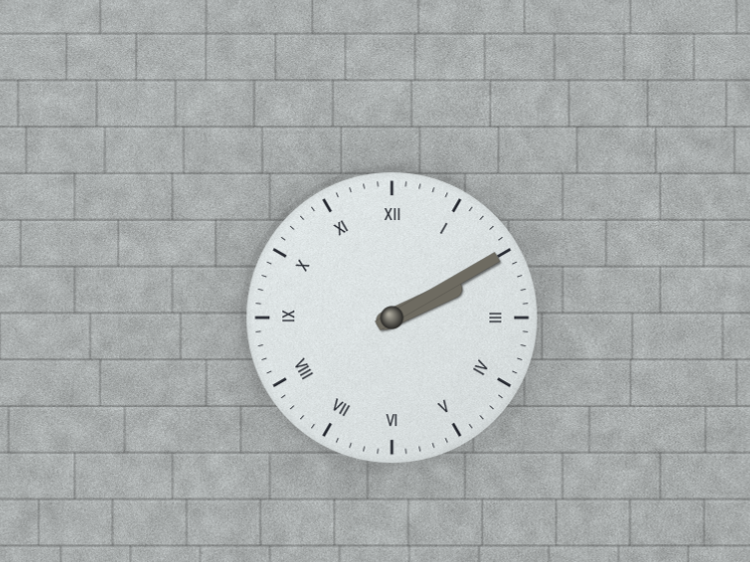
h=2 m=10
